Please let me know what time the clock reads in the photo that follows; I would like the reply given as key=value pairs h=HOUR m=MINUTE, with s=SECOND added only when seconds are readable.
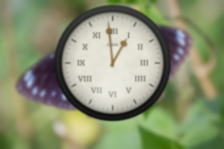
h=12 m=59
